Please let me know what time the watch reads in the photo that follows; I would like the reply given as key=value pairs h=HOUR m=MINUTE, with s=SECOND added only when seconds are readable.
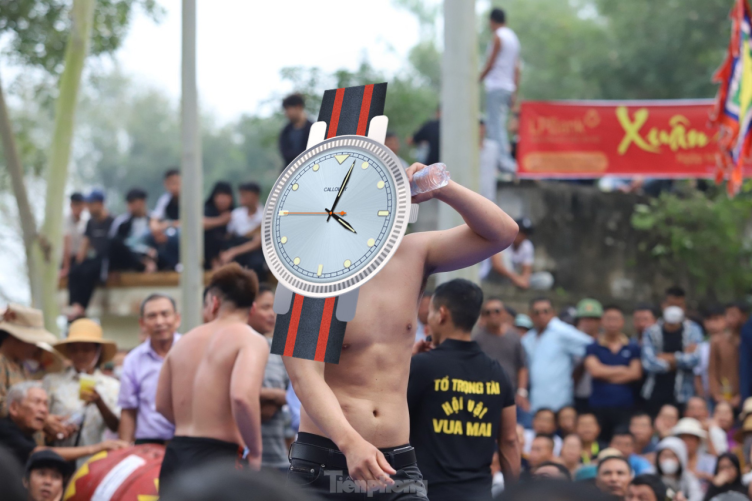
h=4 m=2 s=45
